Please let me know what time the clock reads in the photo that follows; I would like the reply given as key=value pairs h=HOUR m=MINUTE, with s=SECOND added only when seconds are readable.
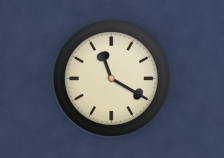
h=11 m=20
